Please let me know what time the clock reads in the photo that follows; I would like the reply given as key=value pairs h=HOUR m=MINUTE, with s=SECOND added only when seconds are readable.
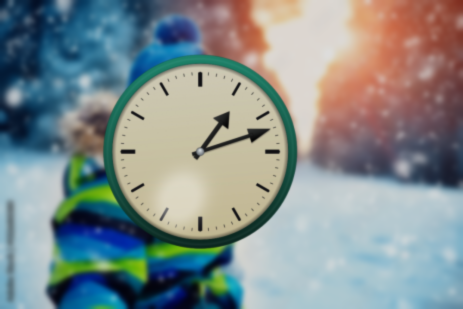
h=1 m=12
